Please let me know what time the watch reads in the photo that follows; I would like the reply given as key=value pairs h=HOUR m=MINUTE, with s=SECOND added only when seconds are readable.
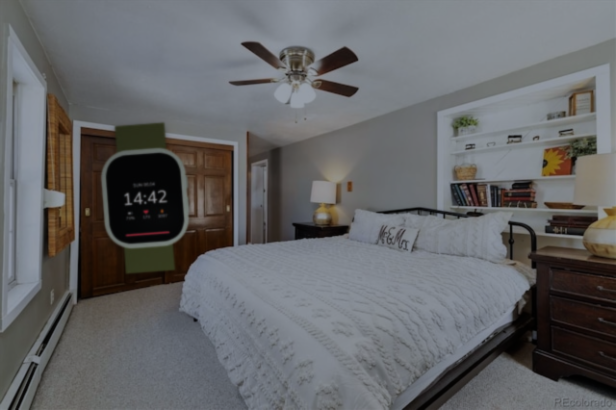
h=14 m=42
